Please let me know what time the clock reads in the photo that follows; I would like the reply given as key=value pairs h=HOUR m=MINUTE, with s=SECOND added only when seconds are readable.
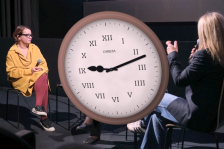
h=9 m=12
